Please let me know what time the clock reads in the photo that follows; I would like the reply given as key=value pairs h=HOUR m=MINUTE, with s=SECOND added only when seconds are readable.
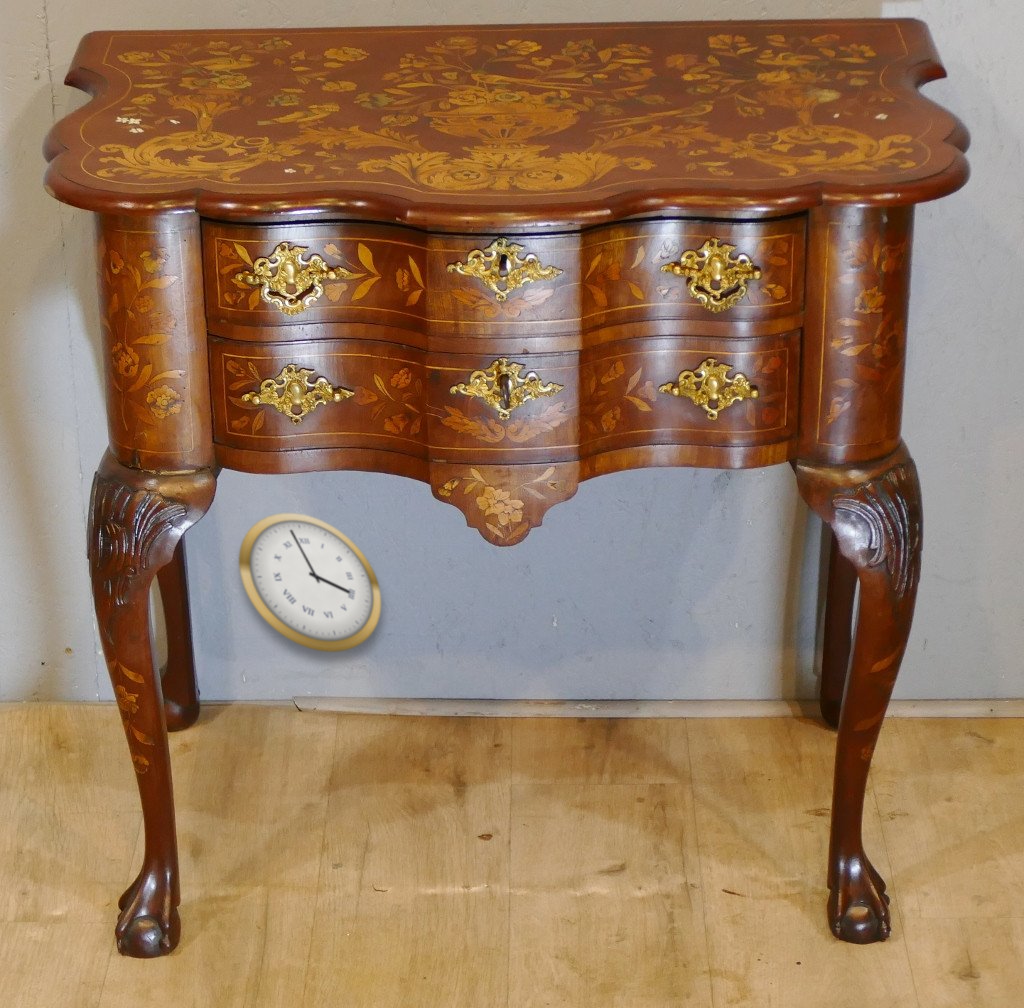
h=3 m=58
